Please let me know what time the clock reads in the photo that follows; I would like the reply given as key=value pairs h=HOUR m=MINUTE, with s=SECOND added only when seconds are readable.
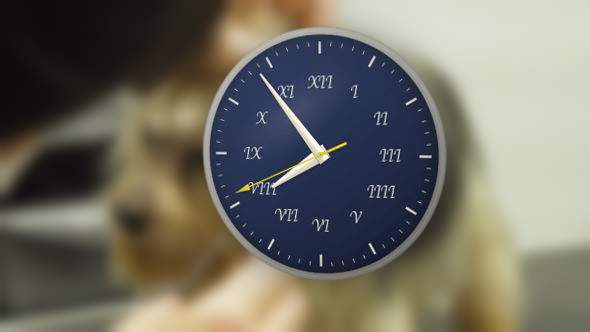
h=7 m=53 s=41
